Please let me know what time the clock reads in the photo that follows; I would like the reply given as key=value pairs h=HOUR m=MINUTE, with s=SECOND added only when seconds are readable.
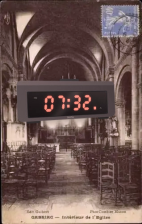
h=7 m=32
